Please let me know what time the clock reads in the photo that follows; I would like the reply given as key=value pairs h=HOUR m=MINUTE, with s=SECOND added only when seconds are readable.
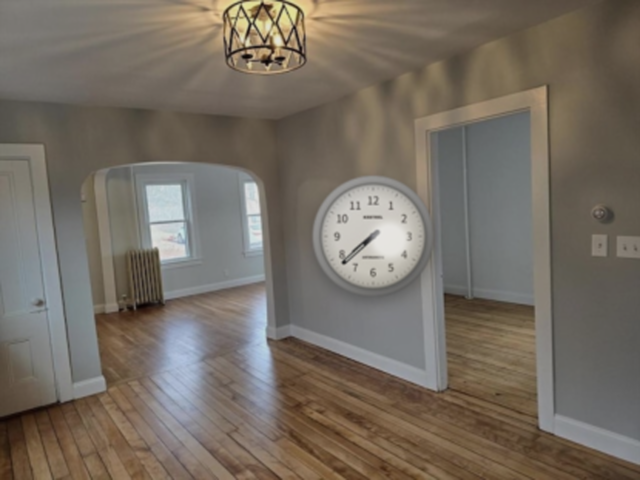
h=7 m=38
